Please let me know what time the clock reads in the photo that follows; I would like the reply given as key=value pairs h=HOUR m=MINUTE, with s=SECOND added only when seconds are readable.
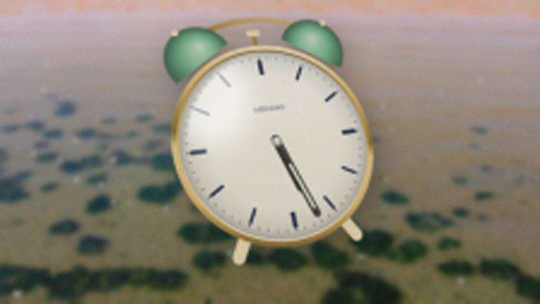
h=5 m=27
